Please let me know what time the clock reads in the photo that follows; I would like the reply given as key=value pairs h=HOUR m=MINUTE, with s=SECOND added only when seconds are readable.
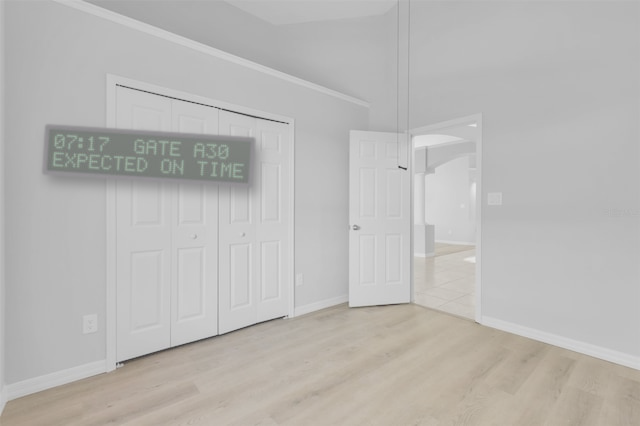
h=7 m=17
